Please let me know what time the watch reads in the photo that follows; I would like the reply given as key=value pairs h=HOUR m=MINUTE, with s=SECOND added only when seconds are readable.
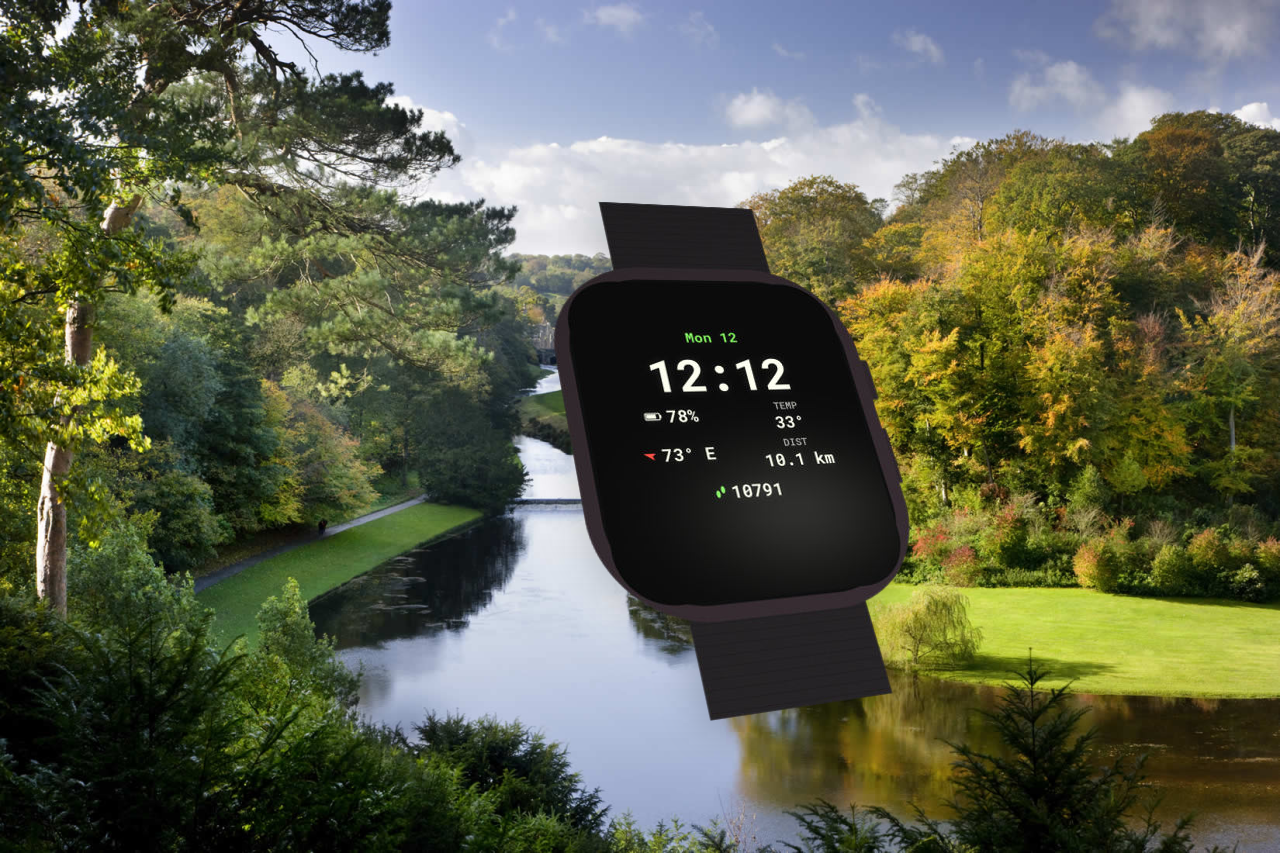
h=12 m=12
